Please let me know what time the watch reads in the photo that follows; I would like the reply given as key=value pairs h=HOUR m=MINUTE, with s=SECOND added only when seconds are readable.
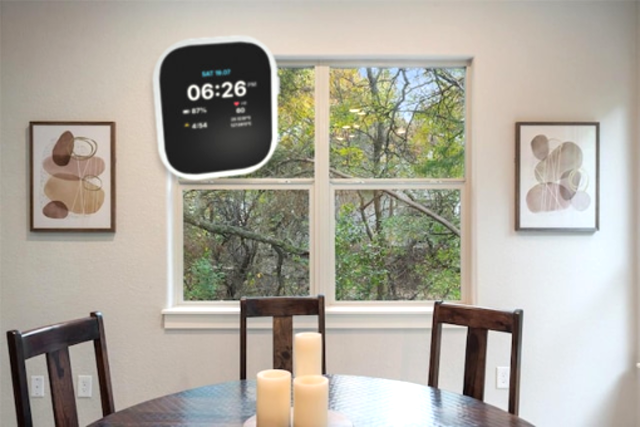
h=6 m=26
